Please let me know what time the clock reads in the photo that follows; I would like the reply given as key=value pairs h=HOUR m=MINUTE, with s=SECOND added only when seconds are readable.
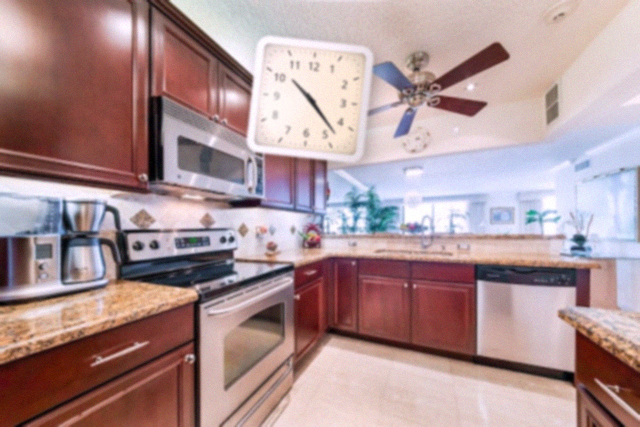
h=10 m=23
